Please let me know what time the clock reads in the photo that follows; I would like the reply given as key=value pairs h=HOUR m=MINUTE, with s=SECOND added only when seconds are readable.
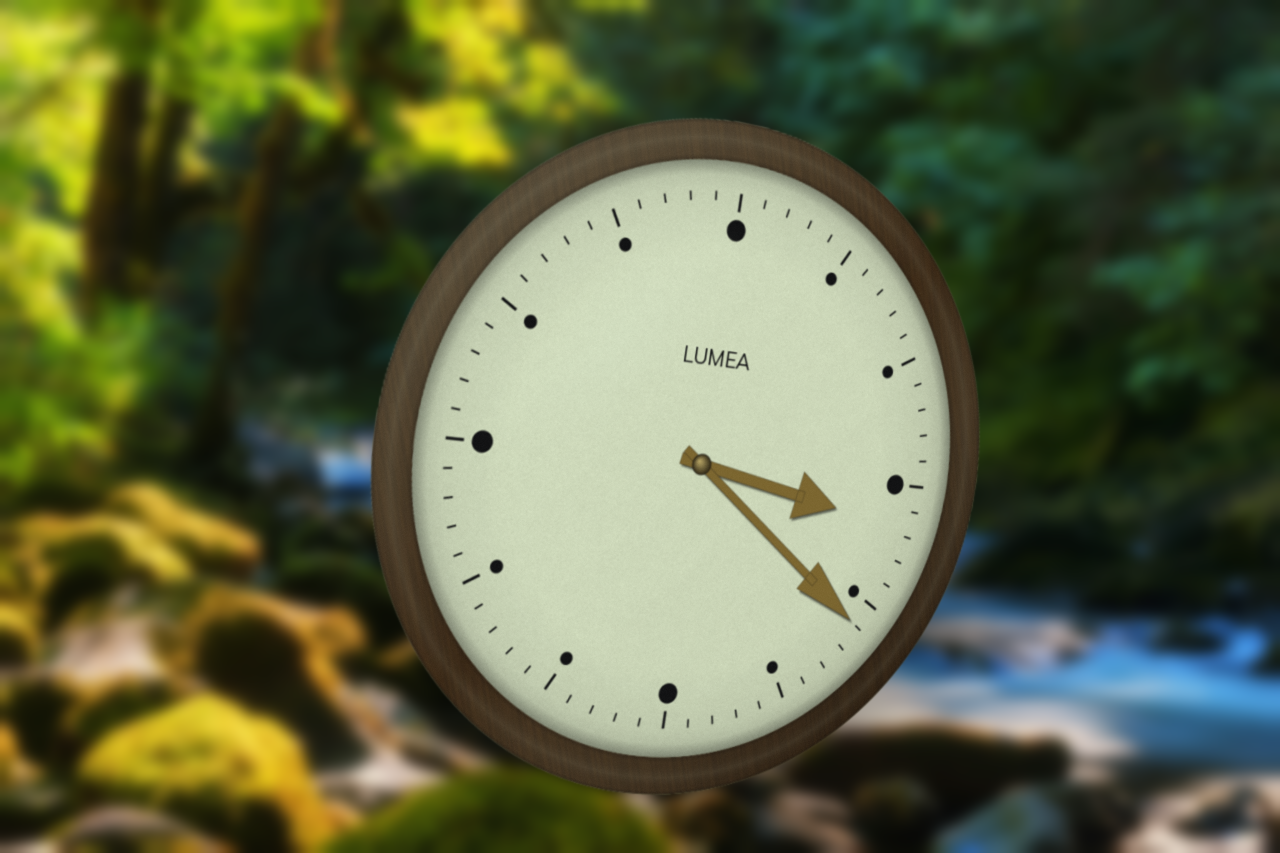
h=3 m=21
